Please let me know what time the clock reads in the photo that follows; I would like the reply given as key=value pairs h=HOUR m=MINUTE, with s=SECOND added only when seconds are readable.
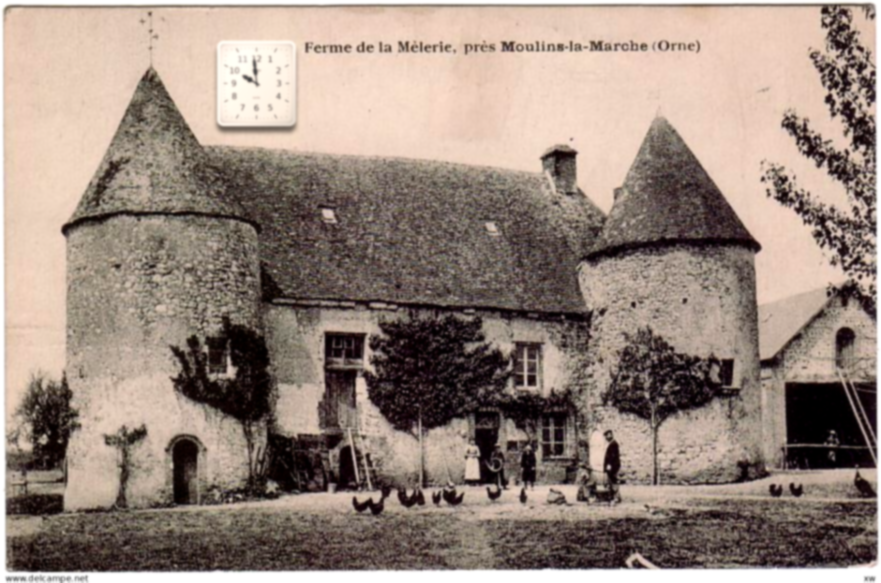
h=9 m=59
